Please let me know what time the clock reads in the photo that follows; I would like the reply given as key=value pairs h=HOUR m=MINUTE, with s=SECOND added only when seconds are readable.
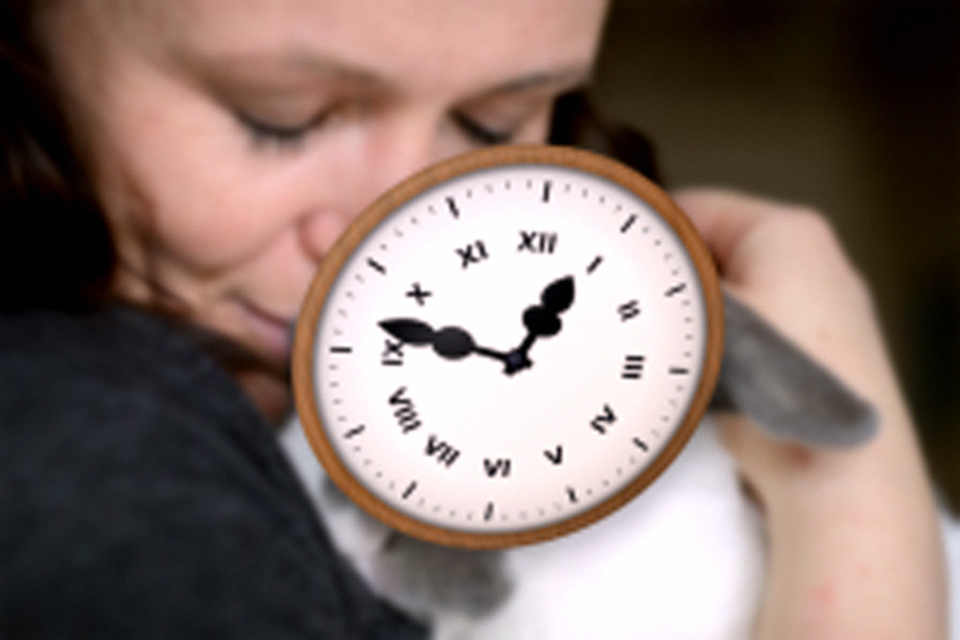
h=12 m=47
